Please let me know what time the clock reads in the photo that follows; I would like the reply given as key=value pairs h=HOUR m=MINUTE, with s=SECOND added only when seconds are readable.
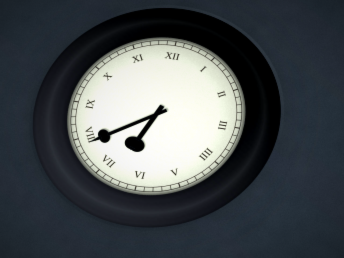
h=6 m=39
